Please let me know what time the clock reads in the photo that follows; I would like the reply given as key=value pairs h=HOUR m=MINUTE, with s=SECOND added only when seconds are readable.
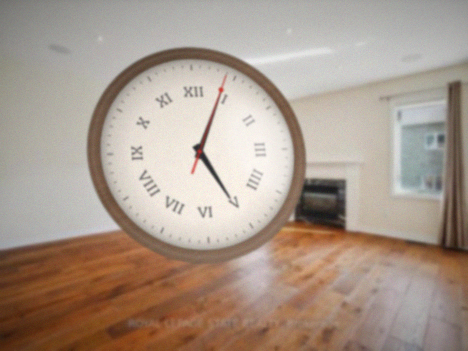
h=5 m=4 s=4
